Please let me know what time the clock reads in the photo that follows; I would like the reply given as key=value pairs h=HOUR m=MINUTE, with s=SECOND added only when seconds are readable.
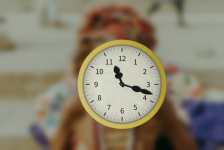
h=11 m=18
